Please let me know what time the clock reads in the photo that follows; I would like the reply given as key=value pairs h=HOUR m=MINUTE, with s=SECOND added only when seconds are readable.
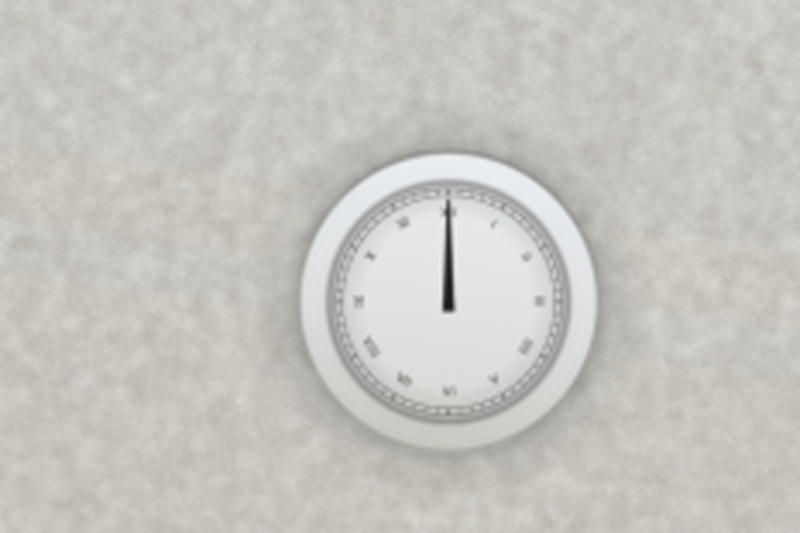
h=12 m=0
